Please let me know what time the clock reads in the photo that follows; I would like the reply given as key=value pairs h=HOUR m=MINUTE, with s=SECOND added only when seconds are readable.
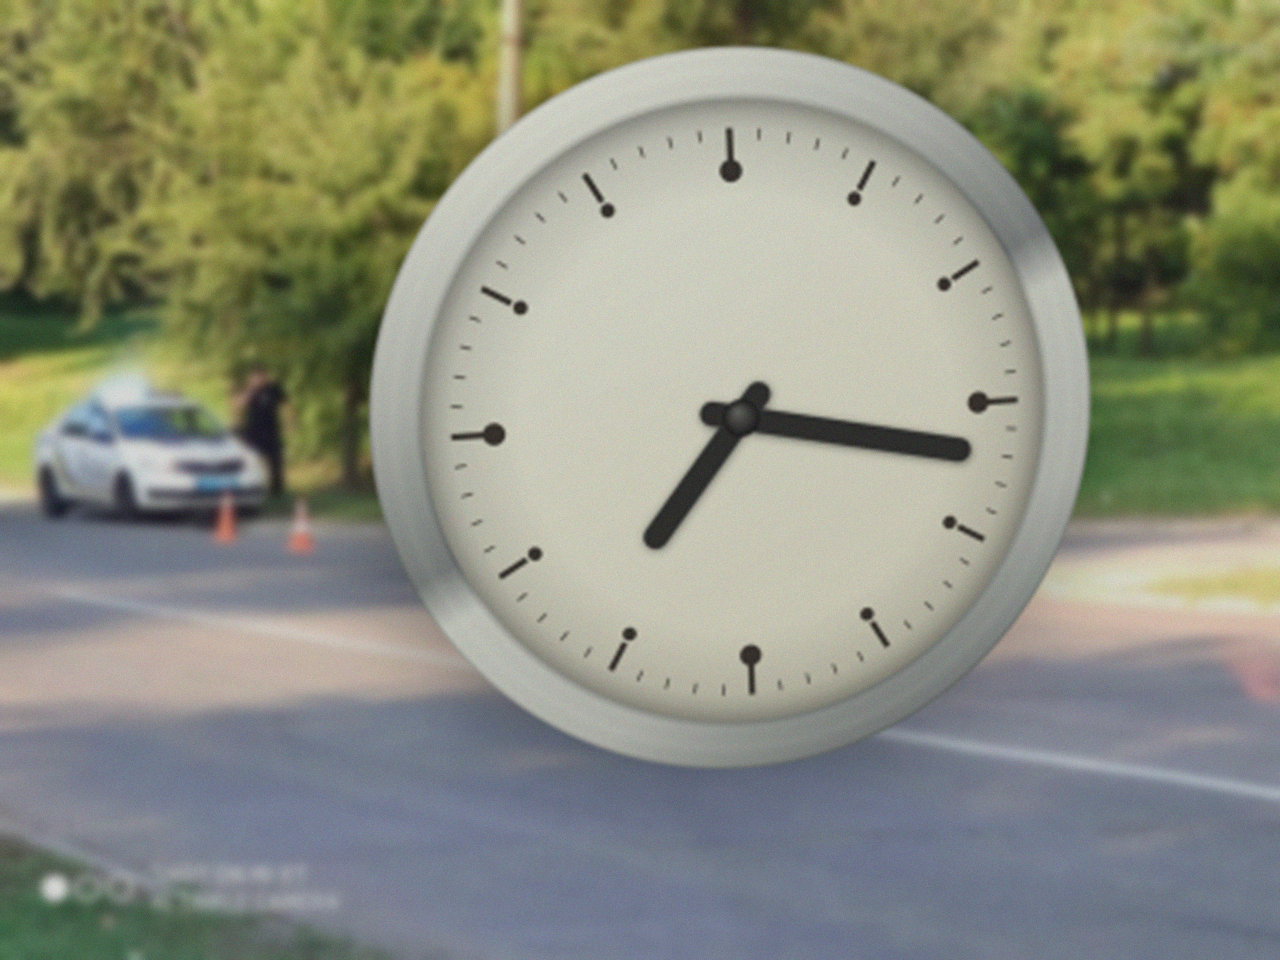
h=7 m=17
